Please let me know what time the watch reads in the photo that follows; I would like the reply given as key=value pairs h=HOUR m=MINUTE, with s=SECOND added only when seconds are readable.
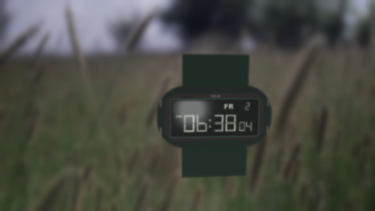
h=6 m=38 s=4
